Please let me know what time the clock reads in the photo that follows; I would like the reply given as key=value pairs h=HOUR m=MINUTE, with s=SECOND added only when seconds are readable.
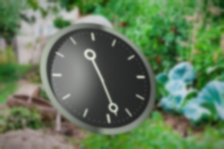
h=11 m=28
